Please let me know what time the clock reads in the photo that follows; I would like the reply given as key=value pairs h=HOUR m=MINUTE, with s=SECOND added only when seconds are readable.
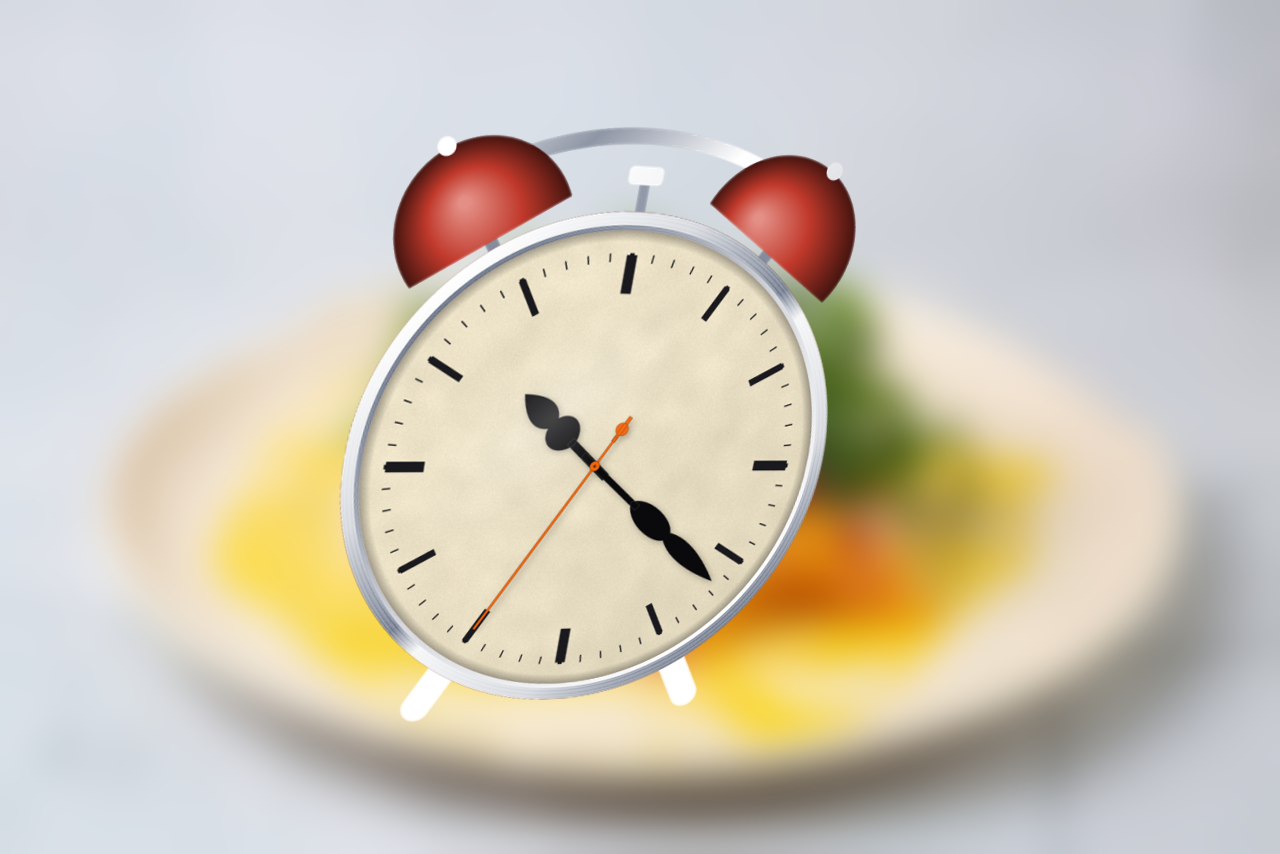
h=10 m=21 s=35
